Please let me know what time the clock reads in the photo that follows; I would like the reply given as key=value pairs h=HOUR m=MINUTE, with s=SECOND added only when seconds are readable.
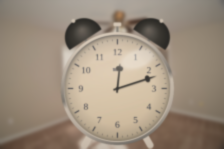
h=12 m=12
